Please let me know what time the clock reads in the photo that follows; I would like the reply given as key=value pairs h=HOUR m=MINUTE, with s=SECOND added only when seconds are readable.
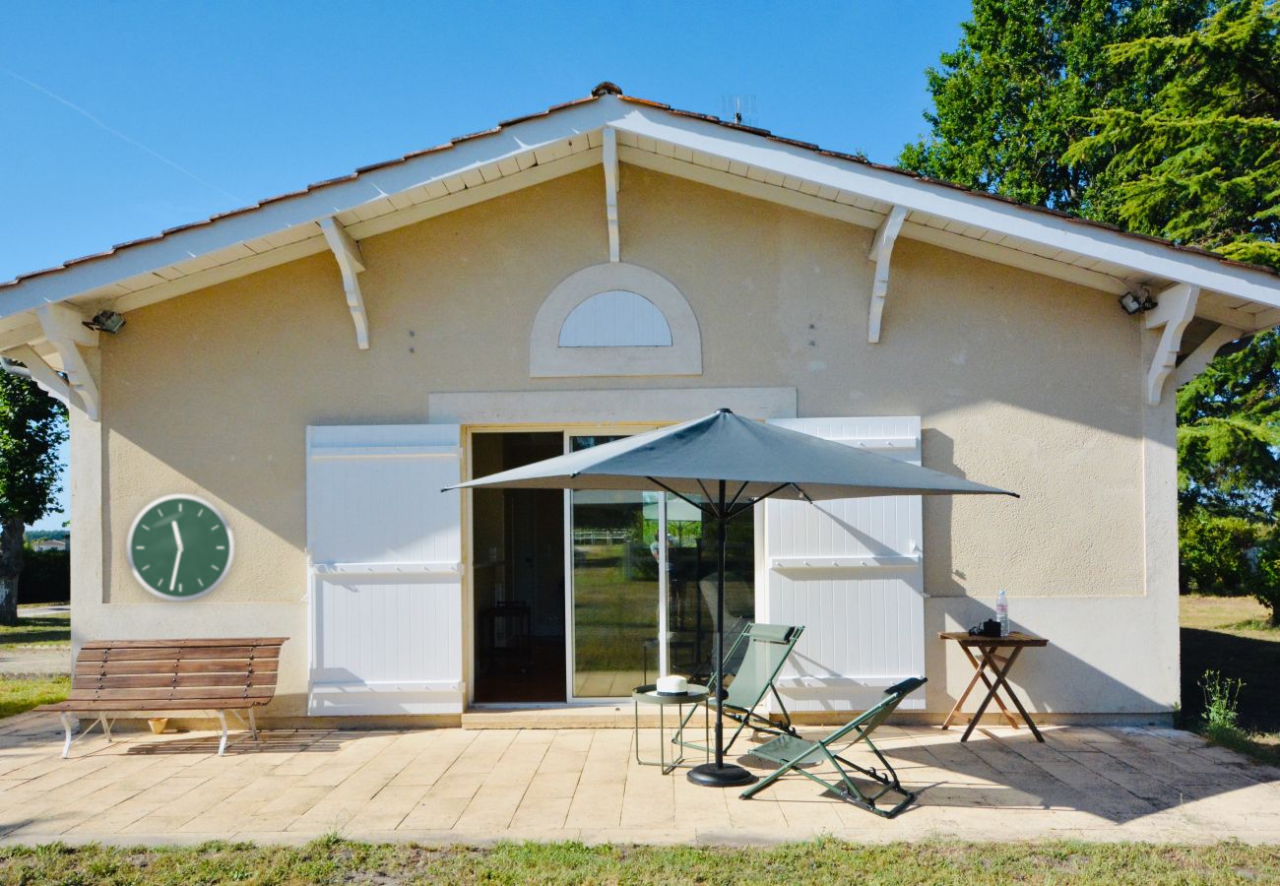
h=11 m=32
